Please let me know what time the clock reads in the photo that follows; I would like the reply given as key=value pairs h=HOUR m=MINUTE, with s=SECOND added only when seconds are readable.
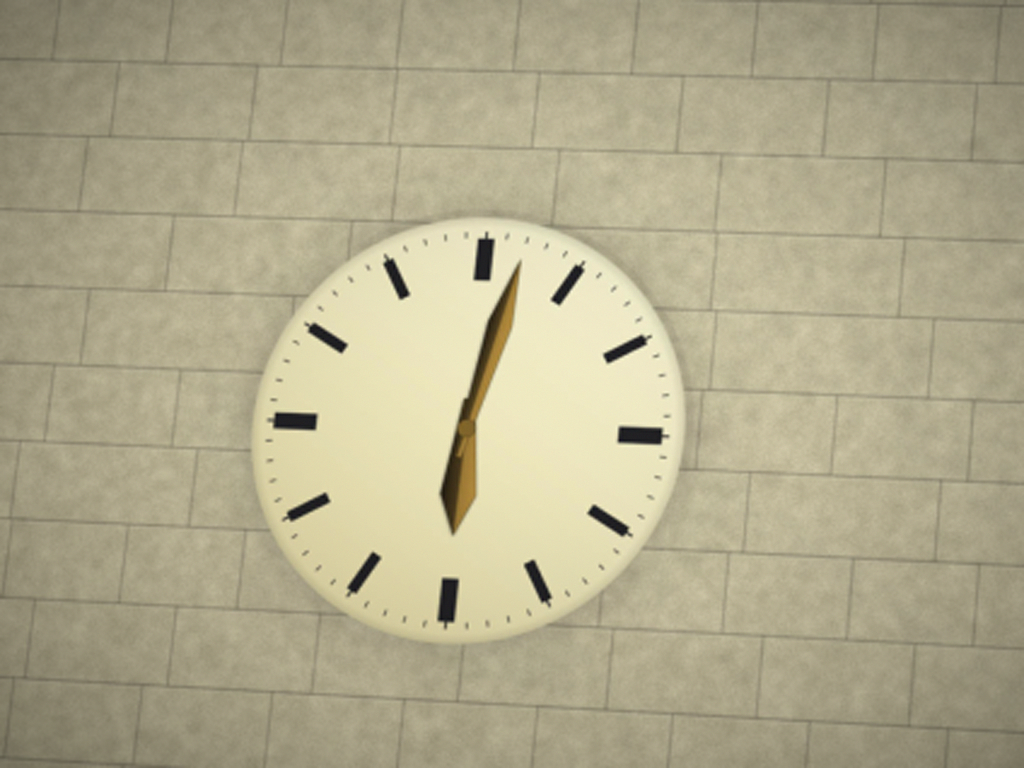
h=6 m=2
